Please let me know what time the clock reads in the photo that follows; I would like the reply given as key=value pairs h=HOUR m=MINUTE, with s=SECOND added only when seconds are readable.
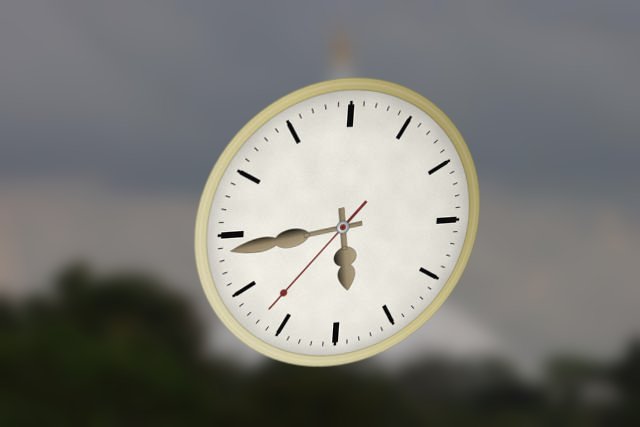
h=5 m=43 s=37
